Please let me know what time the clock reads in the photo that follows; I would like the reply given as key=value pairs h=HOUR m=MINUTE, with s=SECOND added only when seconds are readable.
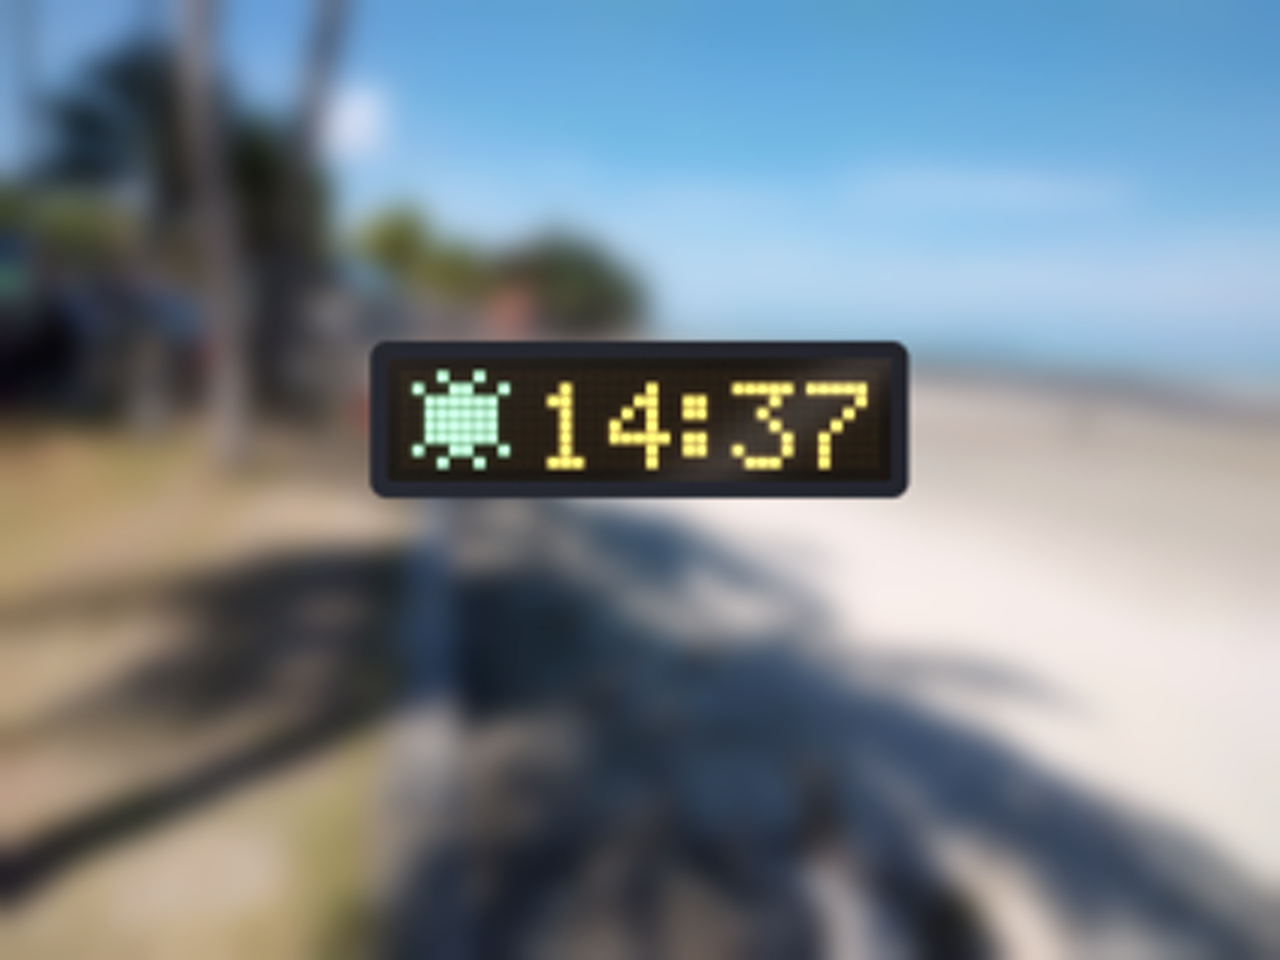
h=14 m=37
